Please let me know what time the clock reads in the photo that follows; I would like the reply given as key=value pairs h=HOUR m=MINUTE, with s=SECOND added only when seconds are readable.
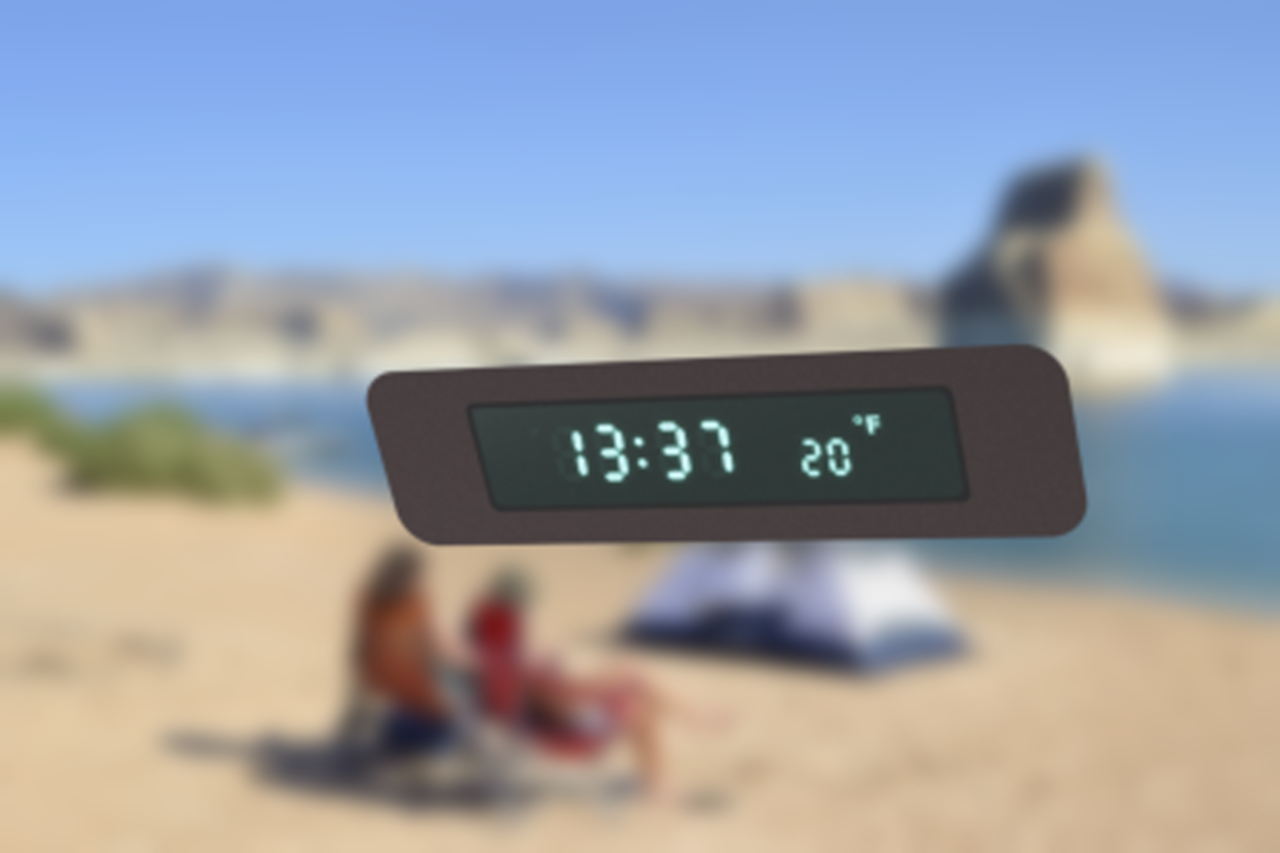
h=13 m=37
